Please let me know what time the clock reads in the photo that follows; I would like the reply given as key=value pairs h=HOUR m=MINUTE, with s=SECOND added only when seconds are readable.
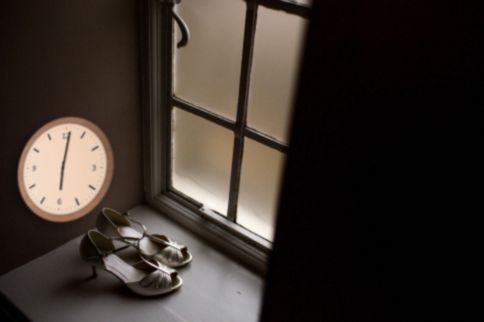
h=6 m=1
